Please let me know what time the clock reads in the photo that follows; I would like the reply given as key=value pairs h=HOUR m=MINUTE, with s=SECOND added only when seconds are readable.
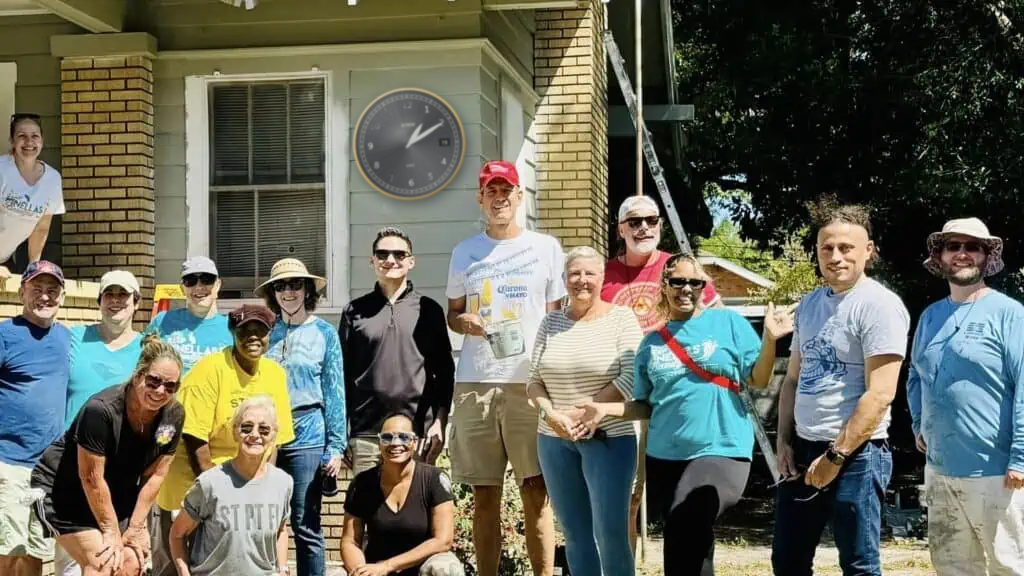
h=1 m=10
